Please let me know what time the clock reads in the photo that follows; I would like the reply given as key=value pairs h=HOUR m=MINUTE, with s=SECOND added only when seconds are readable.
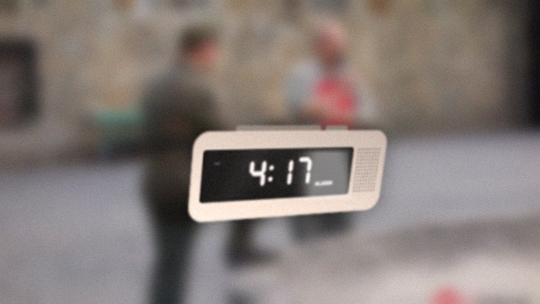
h=4 m=17
